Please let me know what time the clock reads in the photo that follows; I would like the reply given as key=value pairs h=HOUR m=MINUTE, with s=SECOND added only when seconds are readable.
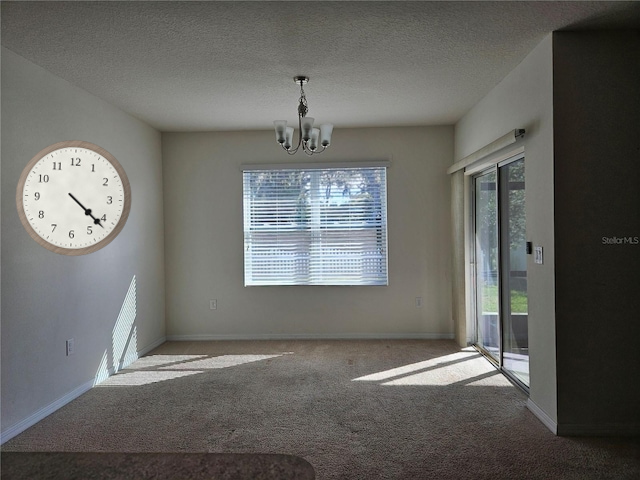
h=4 m=22
